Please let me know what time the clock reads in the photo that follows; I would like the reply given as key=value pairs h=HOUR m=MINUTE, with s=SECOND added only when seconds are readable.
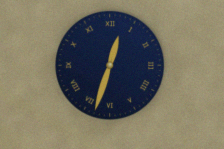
h=12 m=33
